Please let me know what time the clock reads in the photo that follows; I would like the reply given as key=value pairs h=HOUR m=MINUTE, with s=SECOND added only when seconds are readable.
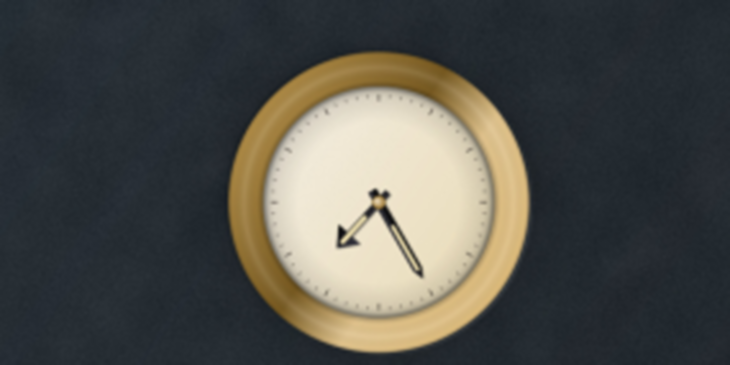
h=7 m=25
